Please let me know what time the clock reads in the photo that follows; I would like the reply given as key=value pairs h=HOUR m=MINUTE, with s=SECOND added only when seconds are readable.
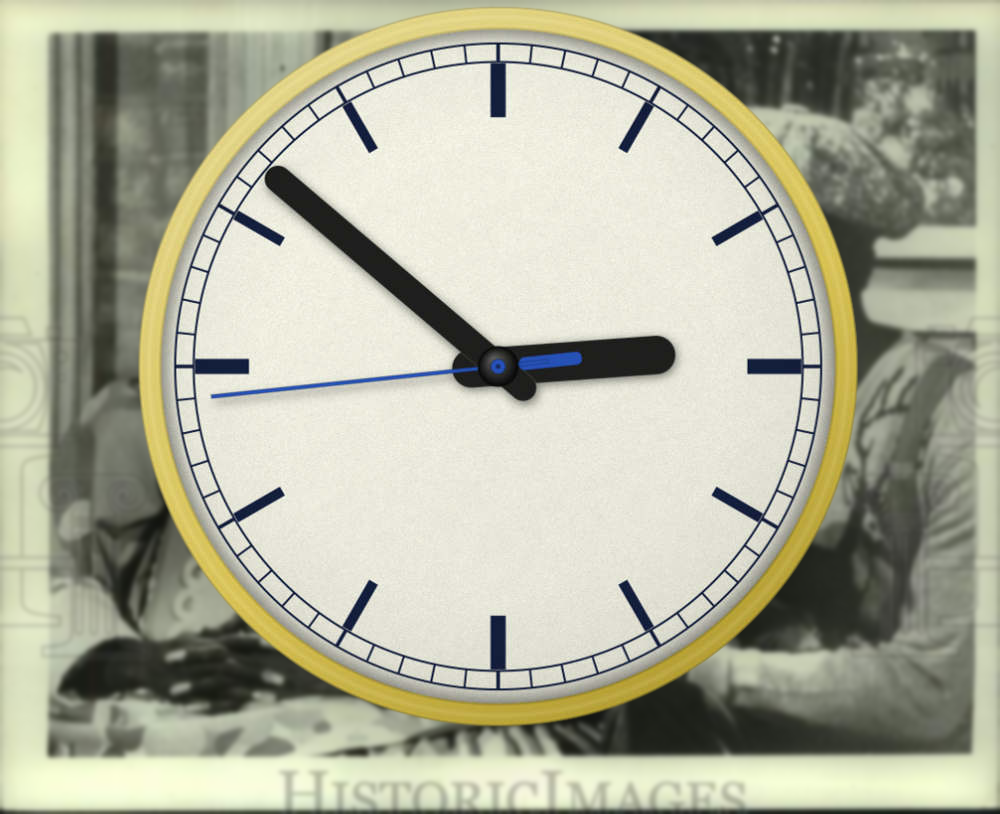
h=2 m=51 s=44
